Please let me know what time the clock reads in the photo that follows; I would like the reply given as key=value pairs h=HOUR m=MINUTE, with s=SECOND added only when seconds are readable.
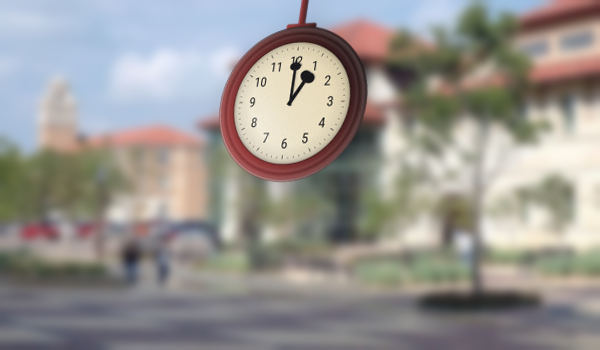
h=1 m=0
